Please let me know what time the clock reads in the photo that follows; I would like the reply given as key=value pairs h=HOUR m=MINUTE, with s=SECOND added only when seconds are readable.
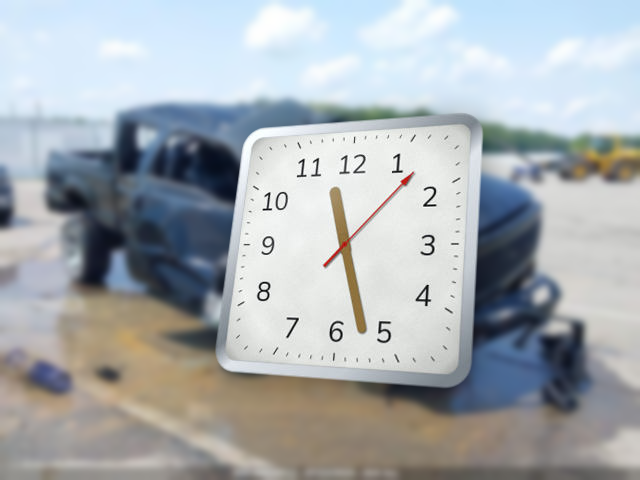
h=11 m=27 s=7
